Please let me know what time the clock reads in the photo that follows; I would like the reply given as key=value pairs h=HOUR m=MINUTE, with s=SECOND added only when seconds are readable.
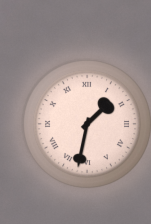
h=1 m=32
